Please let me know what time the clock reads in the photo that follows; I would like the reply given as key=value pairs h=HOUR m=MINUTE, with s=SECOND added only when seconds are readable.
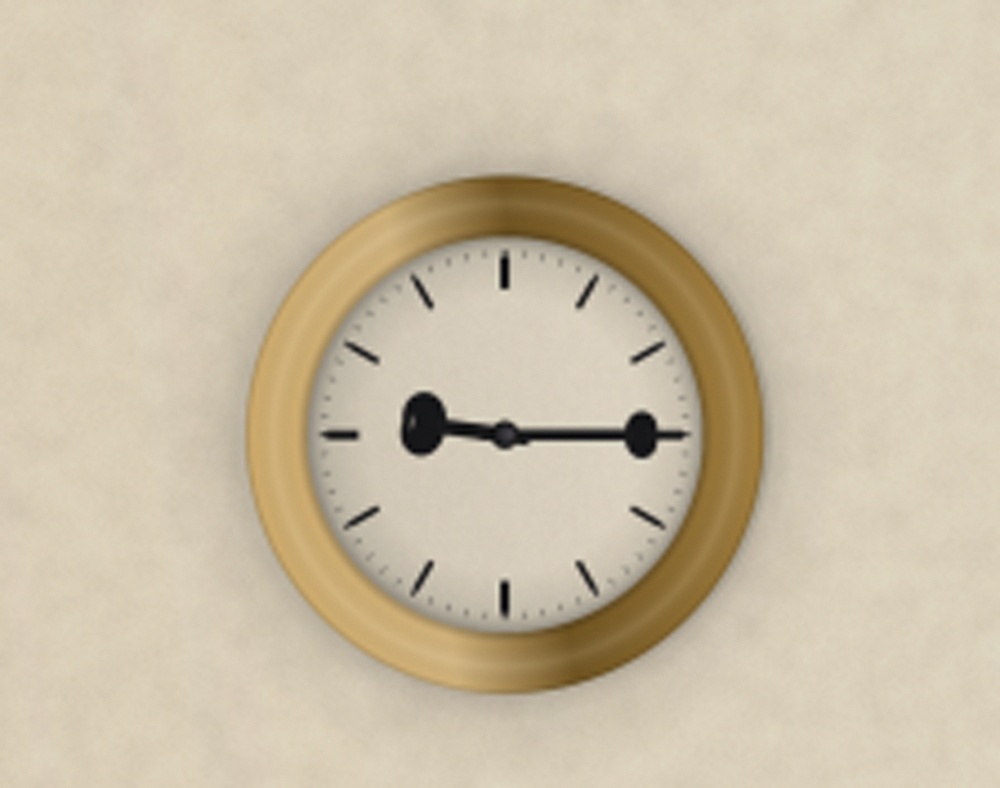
h=9 m=15
